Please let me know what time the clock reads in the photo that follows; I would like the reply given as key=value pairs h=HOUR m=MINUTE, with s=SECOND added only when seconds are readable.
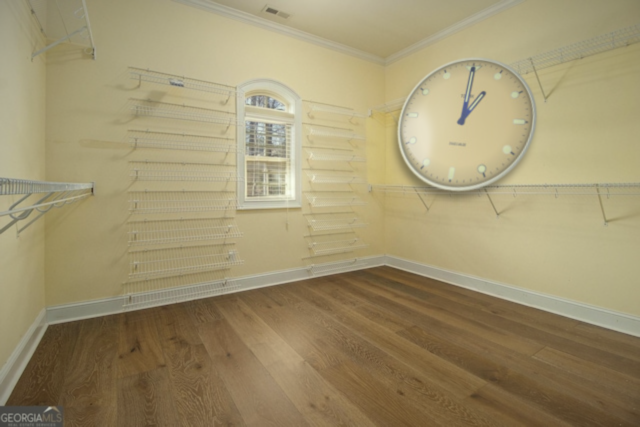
h=1 m=0
